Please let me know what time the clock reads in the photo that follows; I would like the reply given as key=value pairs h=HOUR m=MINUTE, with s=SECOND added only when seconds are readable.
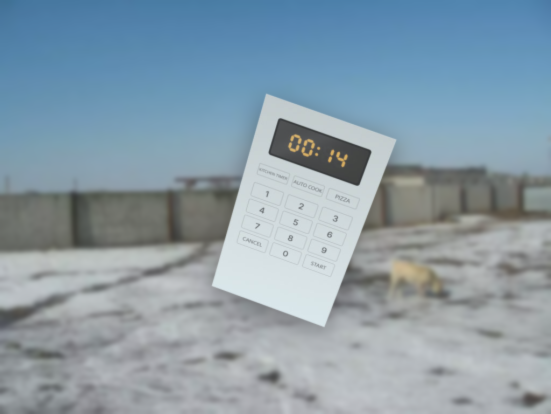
h=0 m=14
